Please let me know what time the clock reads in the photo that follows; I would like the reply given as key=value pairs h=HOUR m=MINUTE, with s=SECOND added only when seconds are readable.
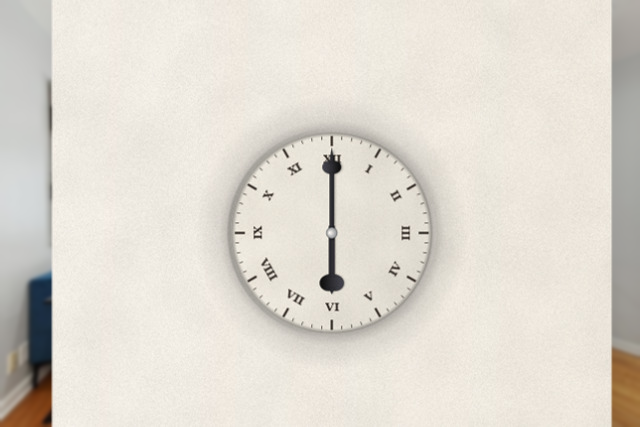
h=6 m=0
